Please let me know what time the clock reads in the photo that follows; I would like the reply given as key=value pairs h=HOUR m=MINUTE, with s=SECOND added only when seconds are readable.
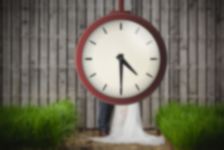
h=4 m=30
